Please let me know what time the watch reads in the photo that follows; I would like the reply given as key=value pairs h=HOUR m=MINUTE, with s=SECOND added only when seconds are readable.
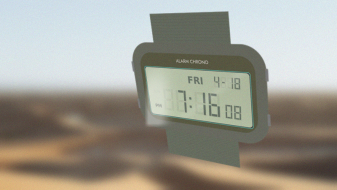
h=7 m=16 s=8
